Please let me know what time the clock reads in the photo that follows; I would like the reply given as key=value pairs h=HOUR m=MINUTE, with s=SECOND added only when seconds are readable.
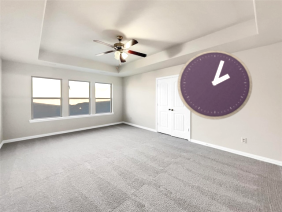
h=2 m=3
